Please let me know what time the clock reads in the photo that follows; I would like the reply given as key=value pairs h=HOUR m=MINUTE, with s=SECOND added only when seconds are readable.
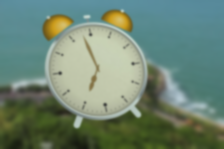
h=6 m=58
